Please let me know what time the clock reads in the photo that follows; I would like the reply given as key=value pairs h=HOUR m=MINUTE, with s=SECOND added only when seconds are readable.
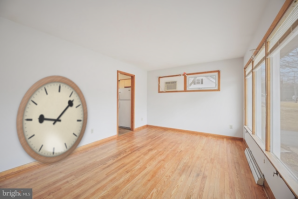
h=9 m=7
